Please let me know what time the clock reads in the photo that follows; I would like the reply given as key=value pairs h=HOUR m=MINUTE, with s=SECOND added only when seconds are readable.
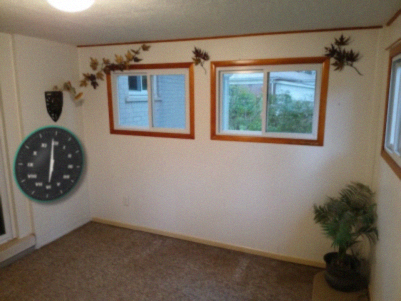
h=5 m=59
